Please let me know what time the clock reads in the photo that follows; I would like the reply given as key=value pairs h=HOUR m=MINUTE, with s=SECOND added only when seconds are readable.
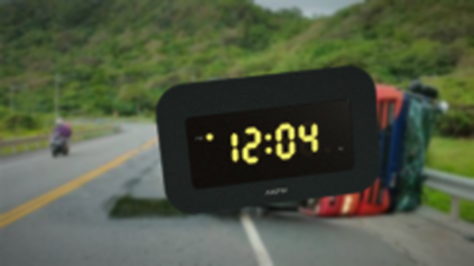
h=12 m=4
